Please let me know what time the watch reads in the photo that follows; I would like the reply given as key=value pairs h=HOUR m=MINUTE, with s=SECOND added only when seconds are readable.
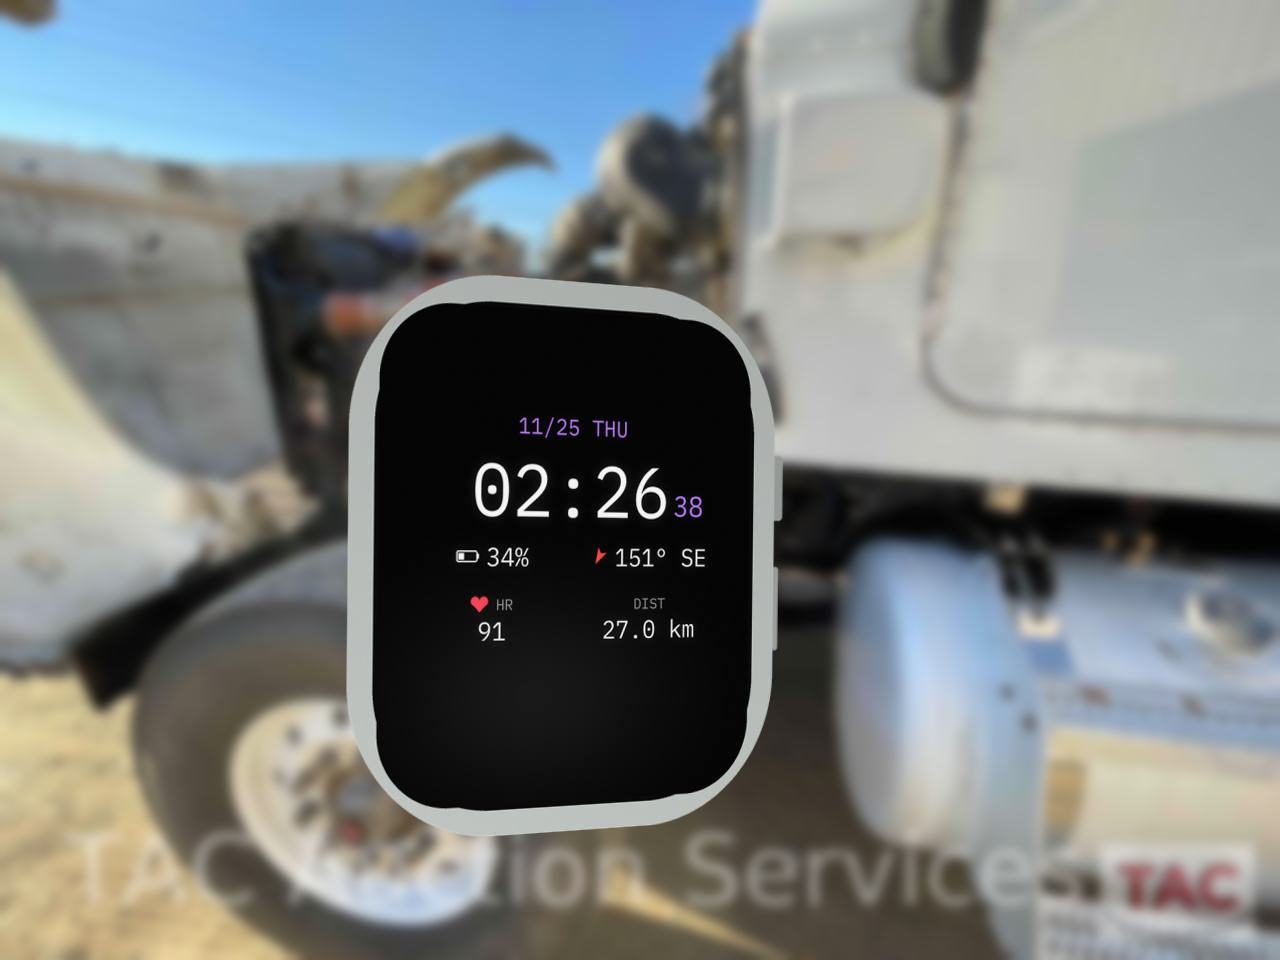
h=2 m=26 s=38
